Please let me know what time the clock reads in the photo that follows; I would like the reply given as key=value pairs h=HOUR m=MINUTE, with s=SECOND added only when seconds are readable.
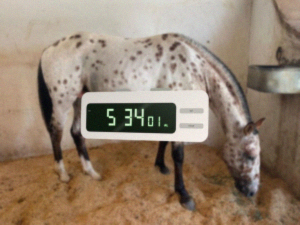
h=5 m=34 s=1
